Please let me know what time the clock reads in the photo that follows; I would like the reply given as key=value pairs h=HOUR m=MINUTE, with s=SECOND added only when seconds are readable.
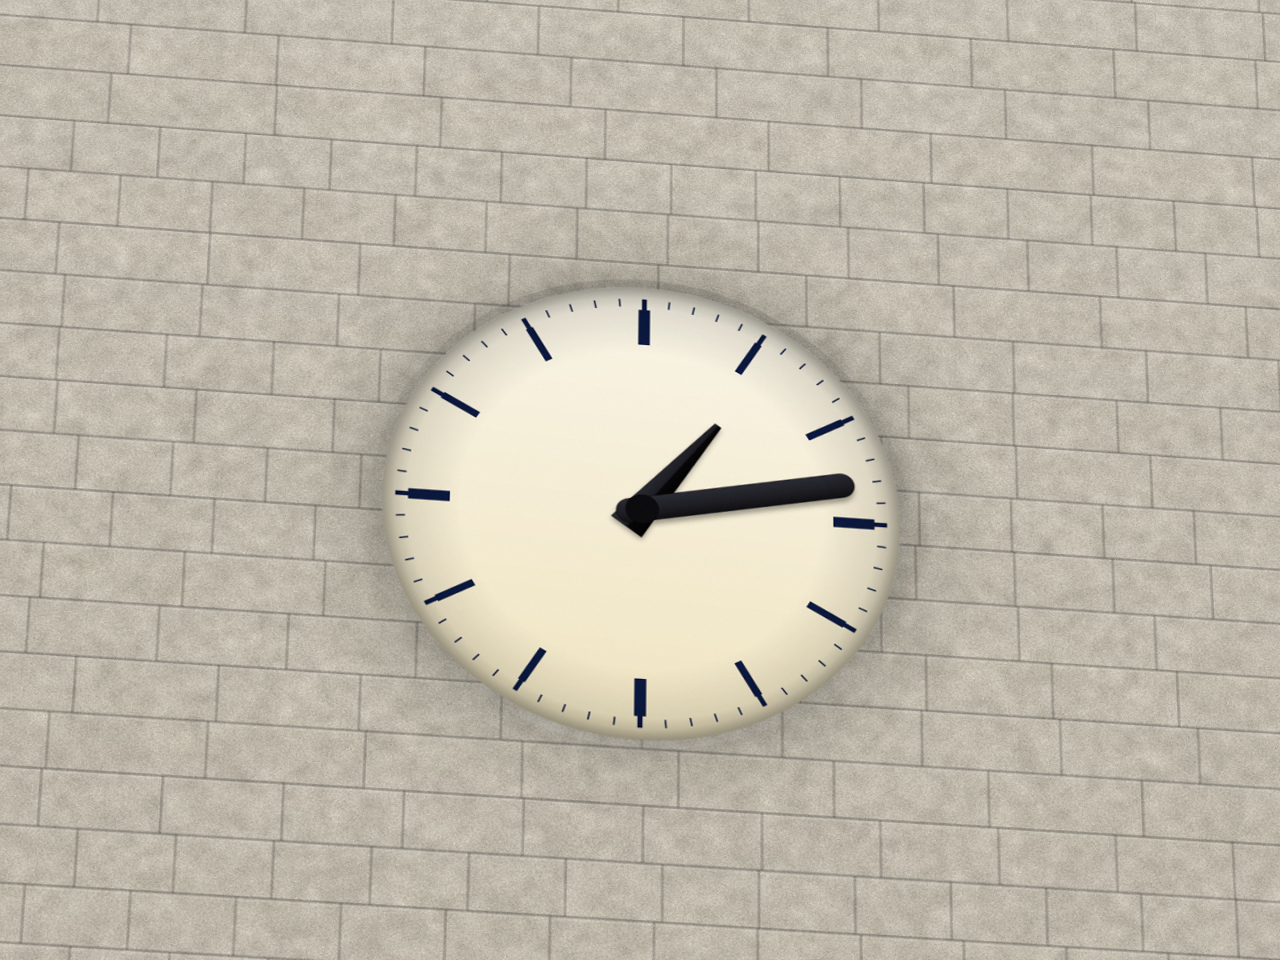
h=1 m=13
